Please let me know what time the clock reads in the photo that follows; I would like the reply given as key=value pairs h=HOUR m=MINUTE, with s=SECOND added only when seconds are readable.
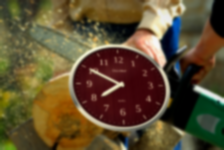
h=7 m=50
